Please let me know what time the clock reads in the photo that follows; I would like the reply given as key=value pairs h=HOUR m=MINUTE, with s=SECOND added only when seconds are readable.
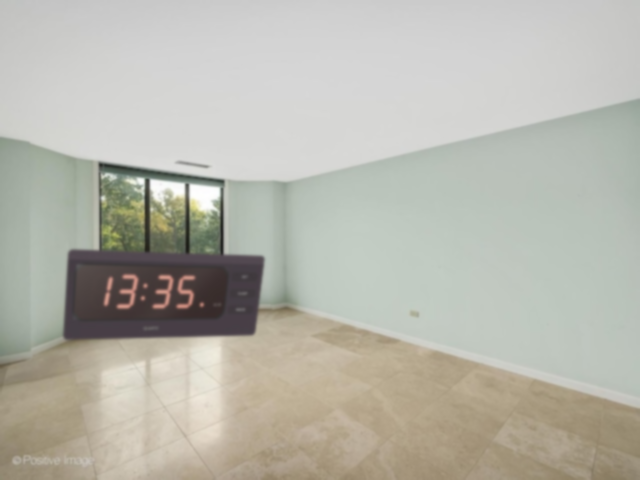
h=13 m=35
